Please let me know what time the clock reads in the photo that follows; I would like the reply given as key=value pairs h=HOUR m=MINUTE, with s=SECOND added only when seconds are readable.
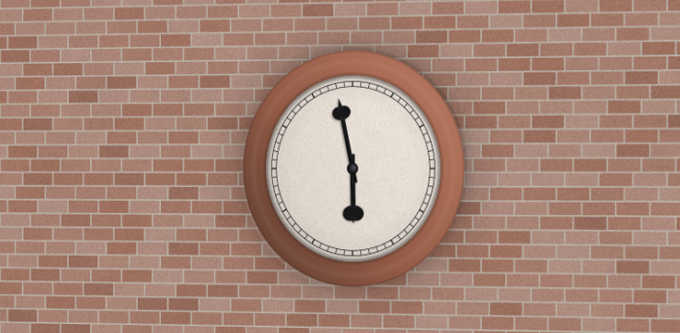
h=5 m=58
